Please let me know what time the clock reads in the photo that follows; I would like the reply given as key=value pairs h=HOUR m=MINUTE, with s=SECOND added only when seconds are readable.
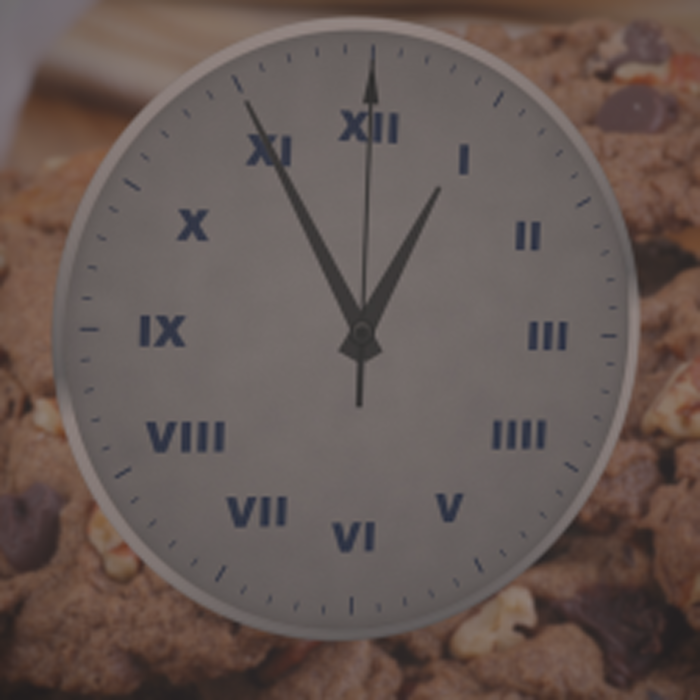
h=12 m=55 s=0
